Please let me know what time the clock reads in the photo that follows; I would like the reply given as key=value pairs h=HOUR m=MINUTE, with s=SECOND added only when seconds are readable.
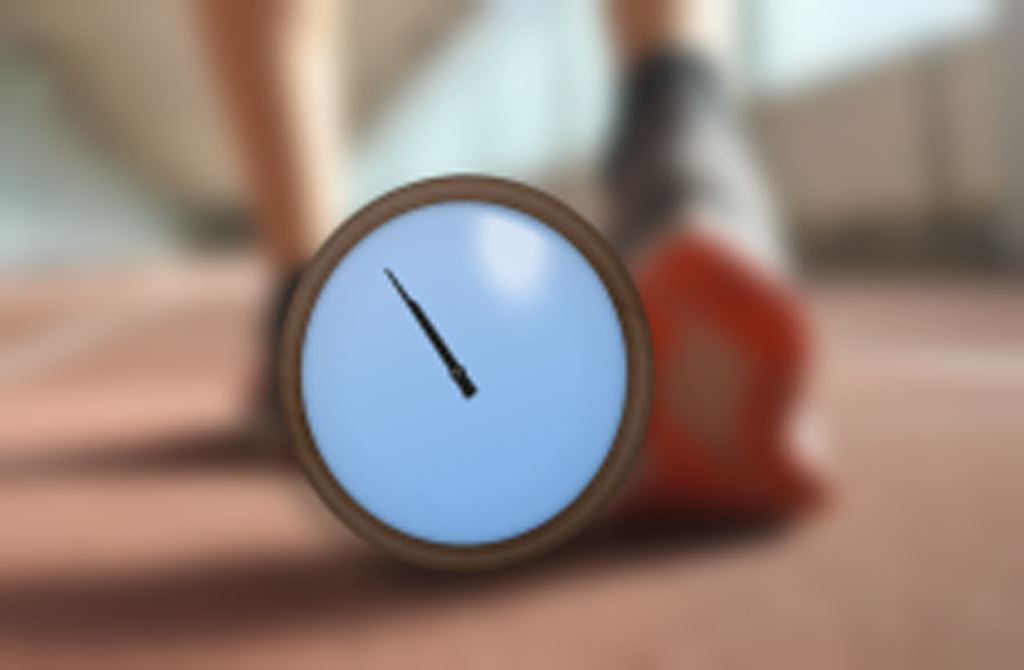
h=10 m=54
